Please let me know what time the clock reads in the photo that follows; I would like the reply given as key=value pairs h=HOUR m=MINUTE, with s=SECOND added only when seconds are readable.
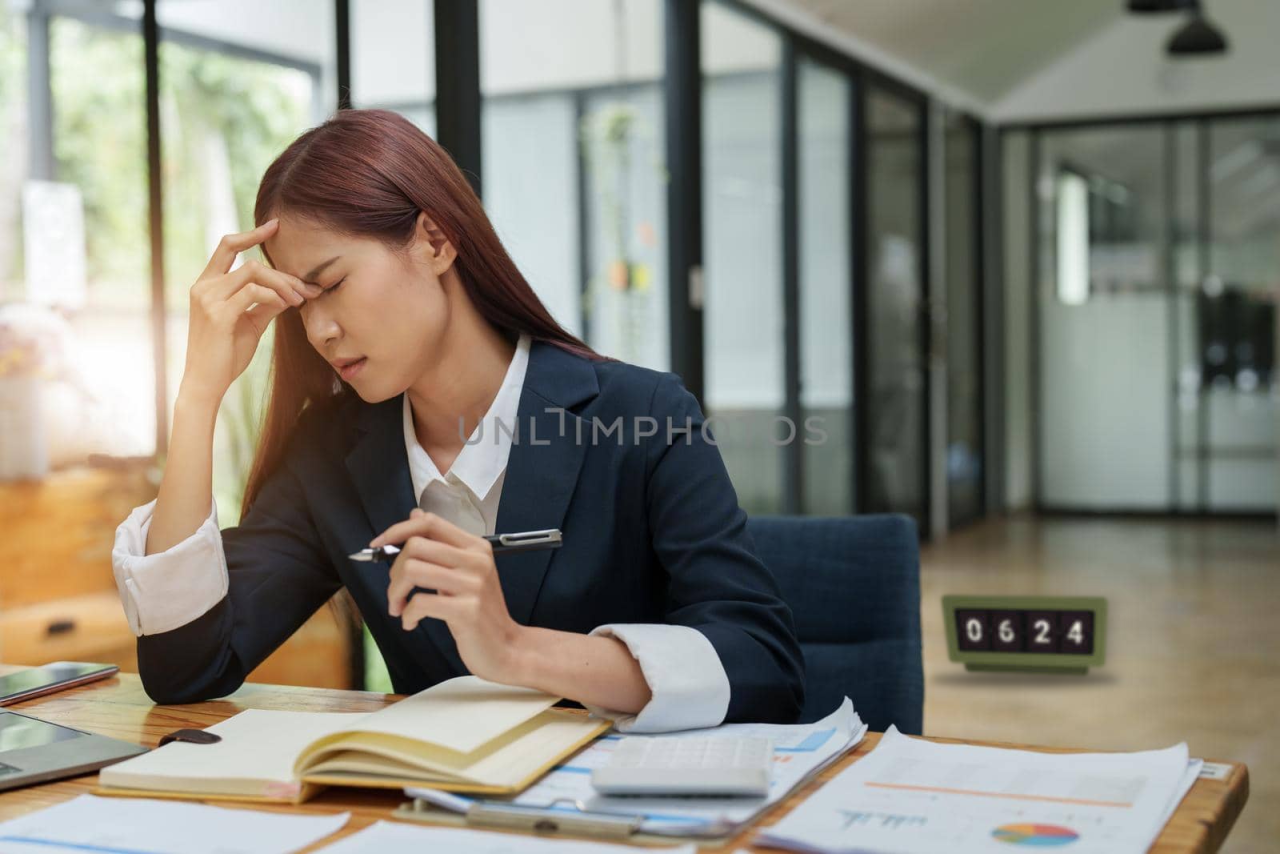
h=6 m=24
